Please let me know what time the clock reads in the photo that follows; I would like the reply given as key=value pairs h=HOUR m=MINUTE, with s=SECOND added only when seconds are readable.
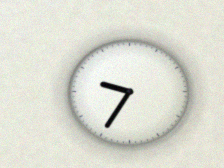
h=9 m=35
